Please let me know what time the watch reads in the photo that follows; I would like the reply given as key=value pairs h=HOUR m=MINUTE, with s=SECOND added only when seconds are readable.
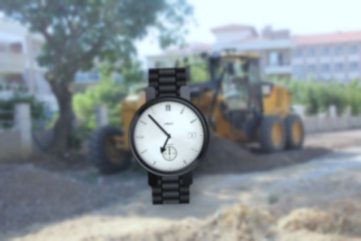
h=6 m=53
